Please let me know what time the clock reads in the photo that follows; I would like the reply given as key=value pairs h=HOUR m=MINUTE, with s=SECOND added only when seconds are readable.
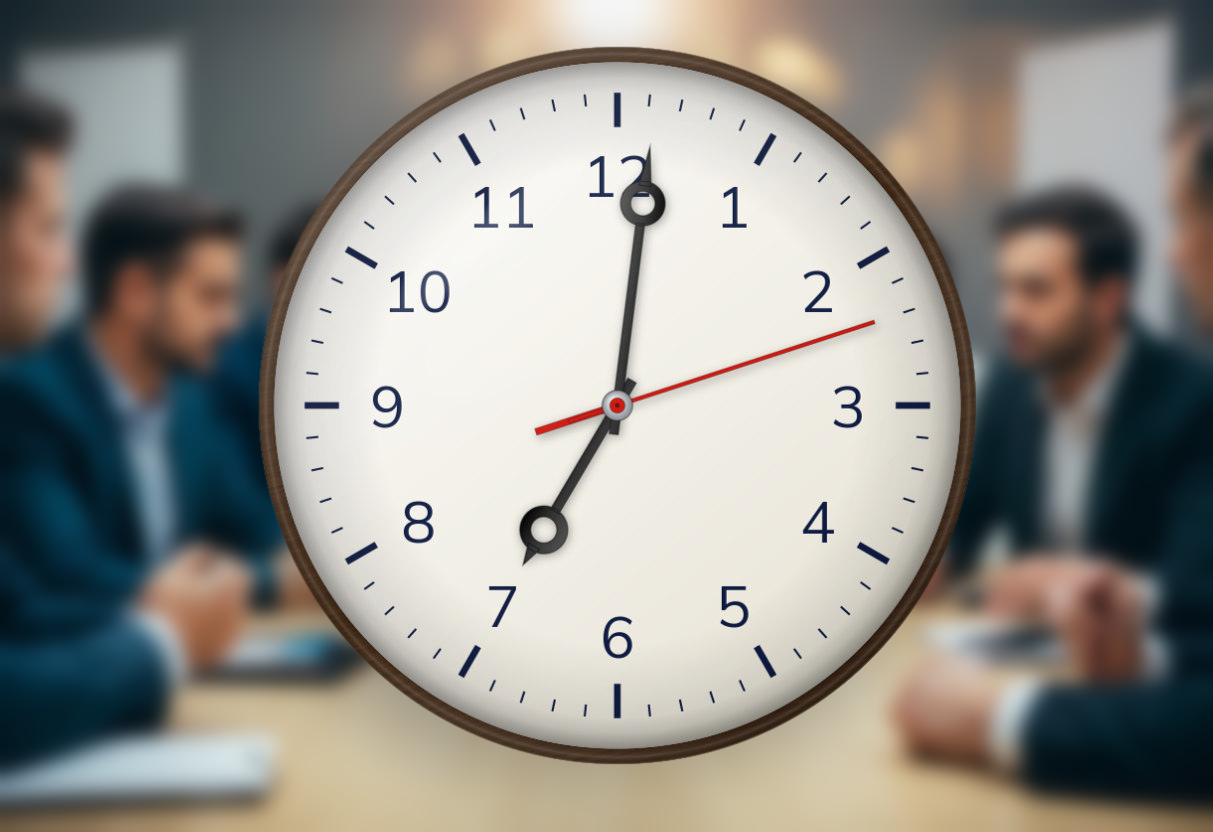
h=7 m=1 s=12
